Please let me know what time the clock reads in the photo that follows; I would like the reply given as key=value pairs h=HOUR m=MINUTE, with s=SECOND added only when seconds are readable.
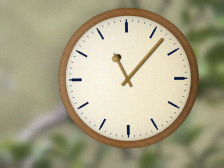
h=11 m=7
